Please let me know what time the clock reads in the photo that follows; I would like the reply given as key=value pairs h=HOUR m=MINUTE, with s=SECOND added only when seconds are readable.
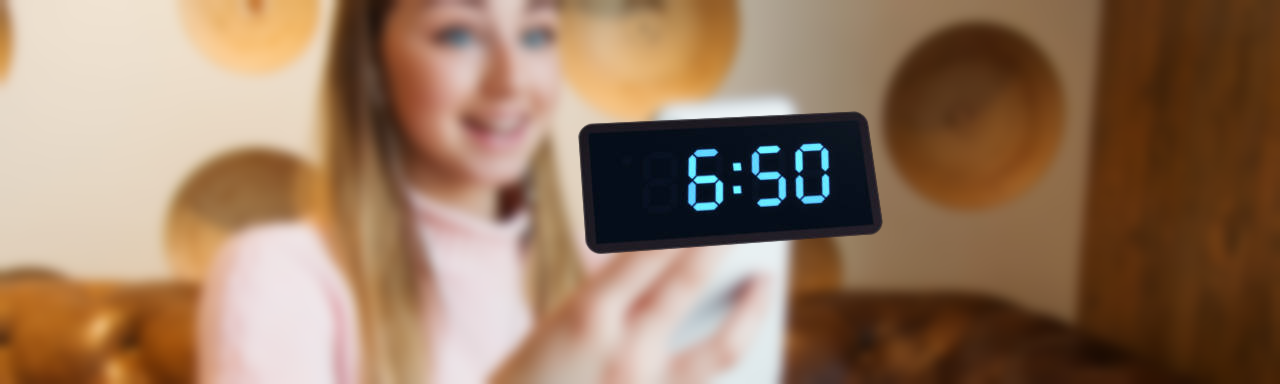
h=6 m=50
